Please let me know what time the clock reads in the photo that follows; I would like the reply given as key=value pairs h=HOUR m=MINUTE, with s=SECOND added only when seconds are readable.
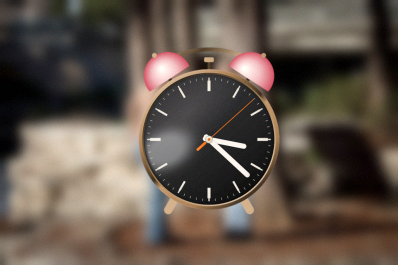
h=3 m=22 s=8
